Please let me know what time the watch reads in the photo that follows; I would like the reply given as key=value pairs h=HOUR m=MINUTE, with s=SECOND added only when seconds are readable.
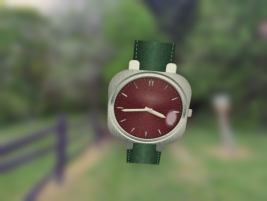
h=3 m=44
